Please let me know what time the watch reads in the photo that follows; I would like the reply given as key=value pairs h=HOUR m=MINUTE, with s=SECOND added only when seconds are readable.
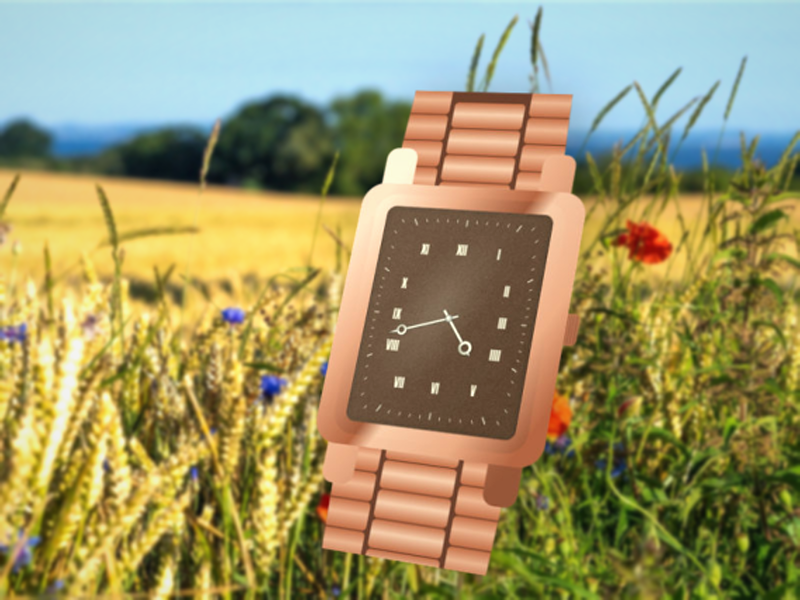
h=4 m=42
